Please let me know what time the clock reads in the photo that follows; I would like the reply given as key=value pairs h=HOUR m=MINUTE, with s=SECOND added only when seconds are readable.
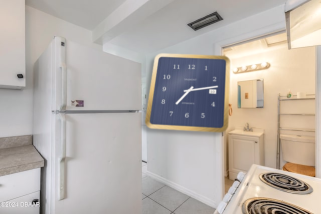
h=7 m=13
